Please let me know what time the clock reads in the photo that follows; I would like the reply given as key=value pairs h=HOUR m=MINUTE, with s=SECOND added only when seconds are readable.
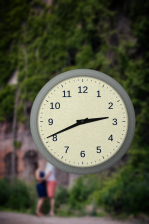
h=2 m=41
